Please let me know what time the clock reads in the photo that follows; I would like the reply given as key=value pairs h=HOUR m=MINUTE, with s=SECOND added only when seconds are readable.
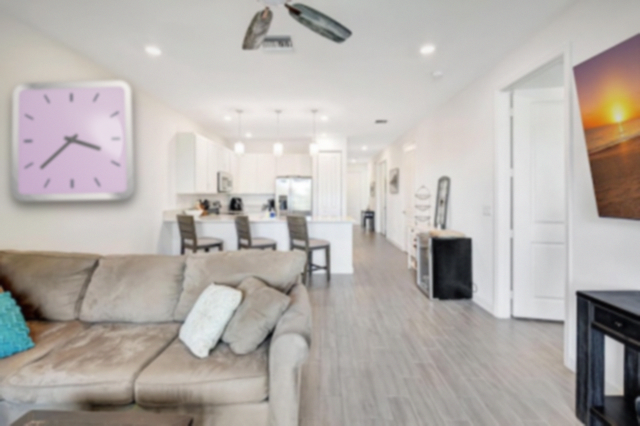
h=3 m=38
